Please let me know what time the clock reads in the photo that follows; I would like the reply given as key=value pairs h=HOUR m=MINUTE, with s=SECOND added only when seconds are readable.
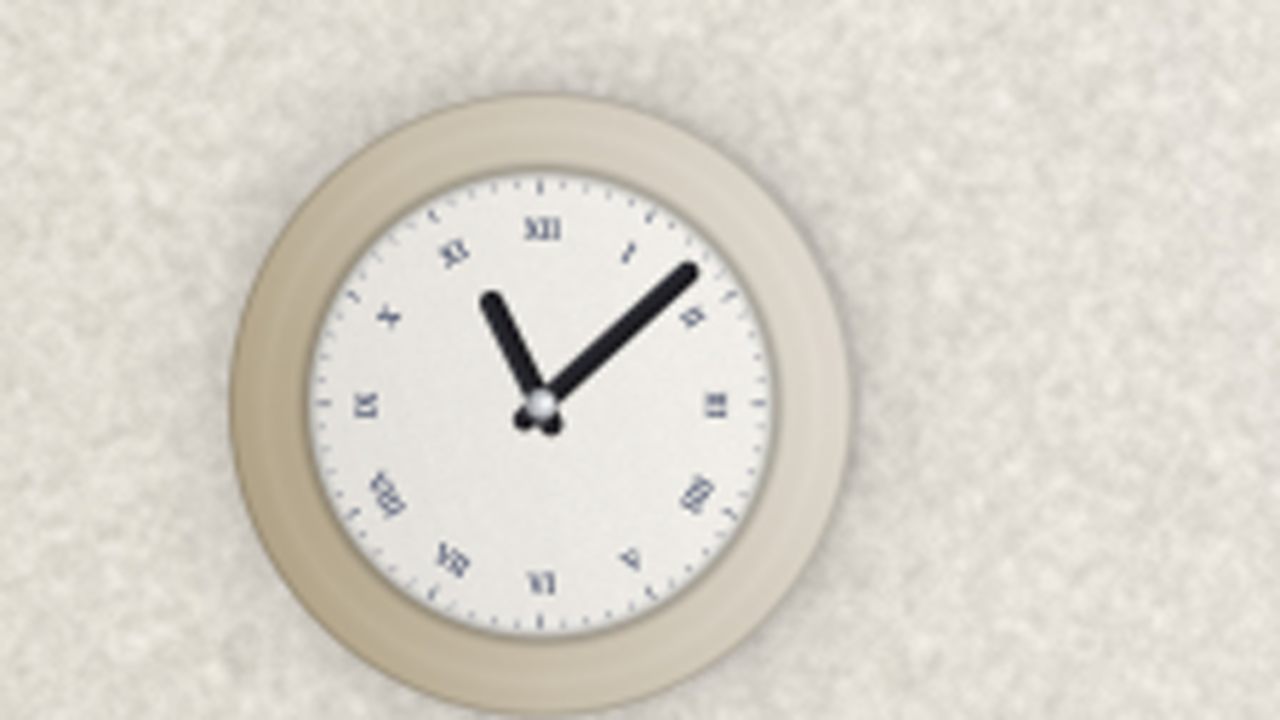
h=11 m=8
